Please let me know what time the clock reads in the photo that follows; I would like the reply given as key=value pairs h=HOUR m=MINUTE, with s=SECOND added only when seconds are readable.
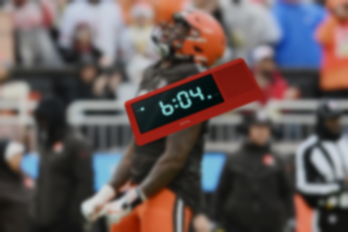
h=6 m=4
